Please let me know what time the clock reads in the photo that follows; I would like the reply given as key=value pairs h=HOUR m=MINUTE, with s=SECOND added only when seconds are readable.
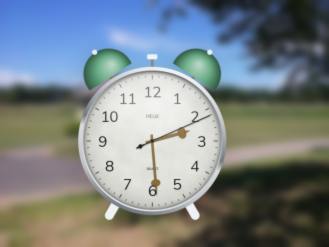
h=2 m=29 s=11
